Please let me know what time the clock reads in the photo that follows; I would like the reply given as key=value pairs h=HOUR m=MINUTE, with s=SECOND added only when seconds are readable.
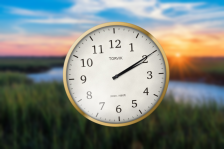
h=2 m=10
